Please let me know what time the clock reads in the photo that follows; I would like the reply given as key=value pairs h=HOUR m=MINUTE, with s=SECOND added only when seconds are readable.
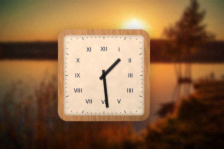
h=1 m=29
